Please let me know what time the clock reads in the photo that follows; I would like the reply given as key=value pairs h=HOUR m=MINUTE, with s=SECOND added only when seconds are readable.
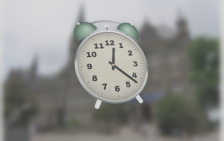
h=12 m=22
